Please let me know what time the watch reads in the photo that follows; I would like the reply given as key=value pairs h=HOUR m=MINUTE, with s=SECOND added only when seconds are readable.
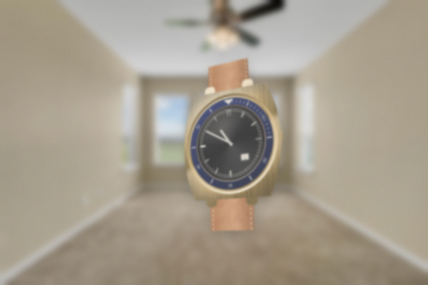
h=10 m=50
